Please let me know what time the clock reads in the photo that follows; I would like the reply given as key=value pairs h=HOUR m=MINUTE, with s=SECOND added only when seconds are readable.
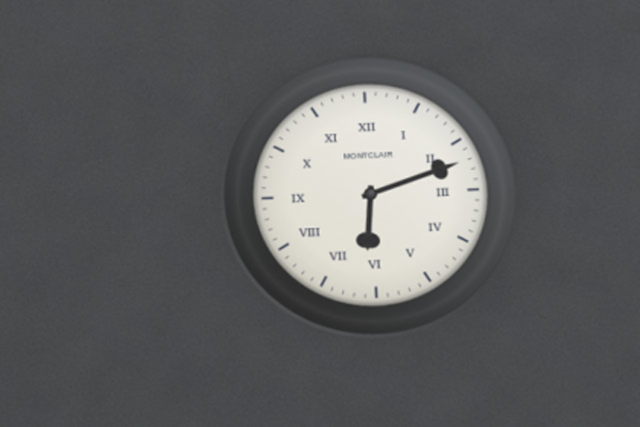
h=6 m=12
